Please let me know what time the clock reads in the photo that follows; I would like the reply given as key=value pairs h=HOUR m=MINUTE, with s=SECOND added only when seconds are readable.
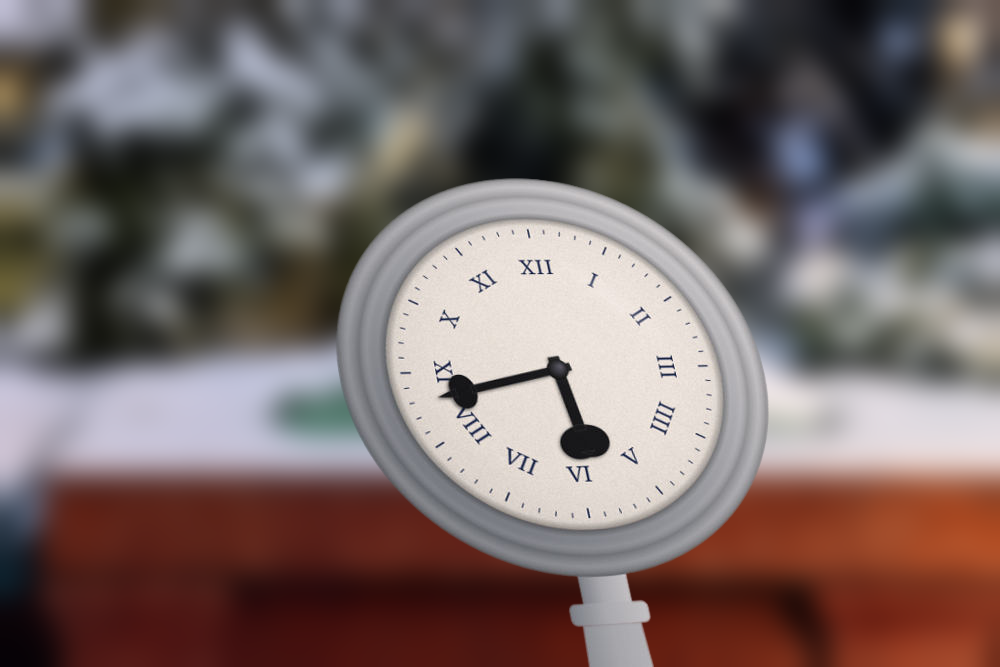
h=5 m=43
